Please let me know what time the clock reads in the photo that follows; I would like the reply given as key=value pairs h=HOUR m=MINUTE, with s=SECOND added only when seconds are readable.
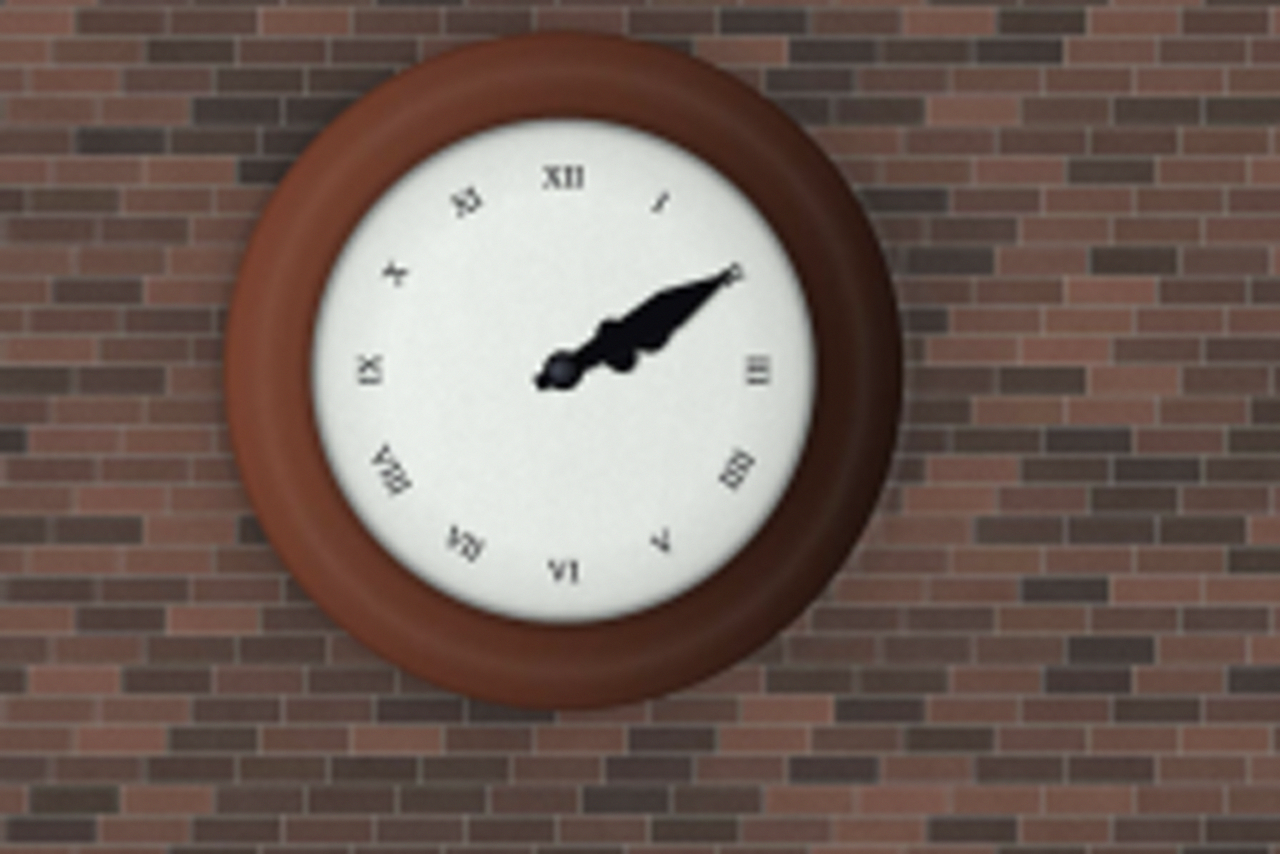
h=2 m=10
